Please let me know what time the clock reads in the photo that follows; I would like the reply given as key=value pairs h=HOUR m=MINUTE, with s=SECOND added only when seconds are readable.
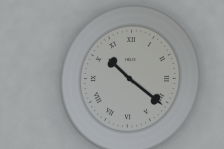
h=10 m=21
